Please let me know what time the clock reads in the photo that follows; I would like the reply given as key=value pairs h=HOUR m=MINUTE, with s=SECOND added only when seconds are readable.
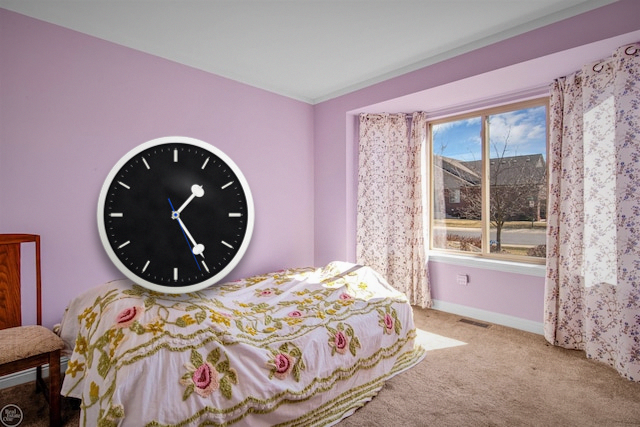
h=1 m=24 s=26
